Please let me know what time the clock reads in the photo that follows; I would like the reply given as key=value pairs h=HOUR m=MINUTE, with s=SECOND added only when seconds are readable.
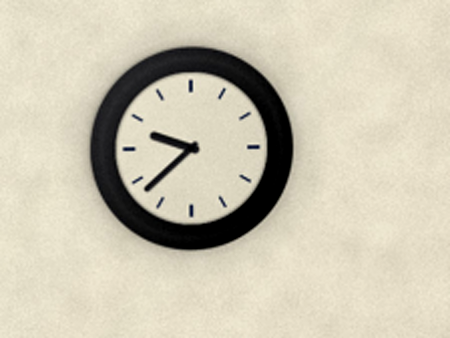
h=9 m=38
